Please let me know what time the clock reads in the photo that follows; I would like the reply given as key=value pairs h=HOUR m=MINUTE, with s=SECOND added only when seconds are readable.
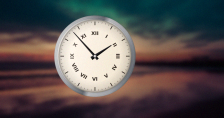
h=1 m=53
